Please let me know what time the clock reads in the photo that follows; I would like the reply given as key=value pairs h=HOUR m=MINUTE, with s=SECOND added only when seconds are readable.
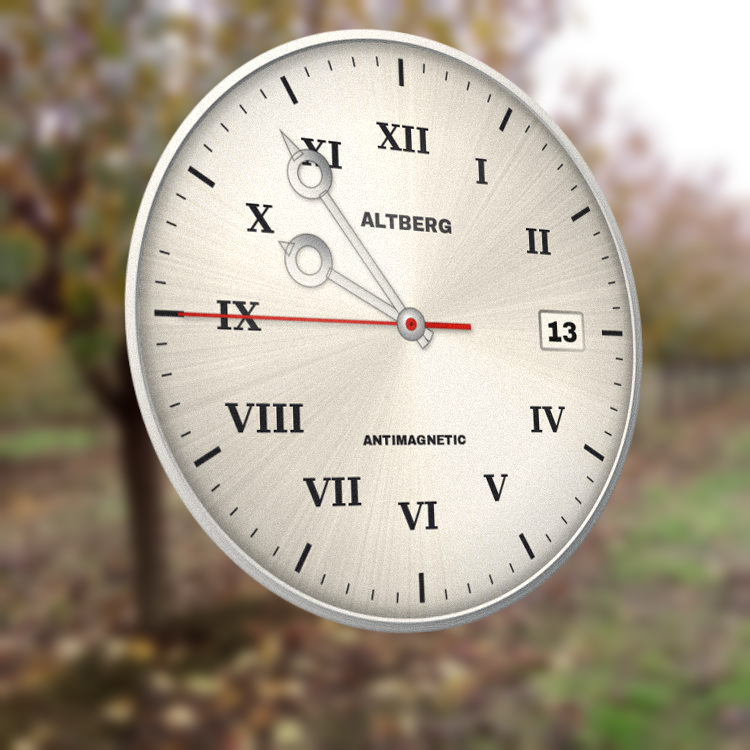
h=9 m=53 s=45
